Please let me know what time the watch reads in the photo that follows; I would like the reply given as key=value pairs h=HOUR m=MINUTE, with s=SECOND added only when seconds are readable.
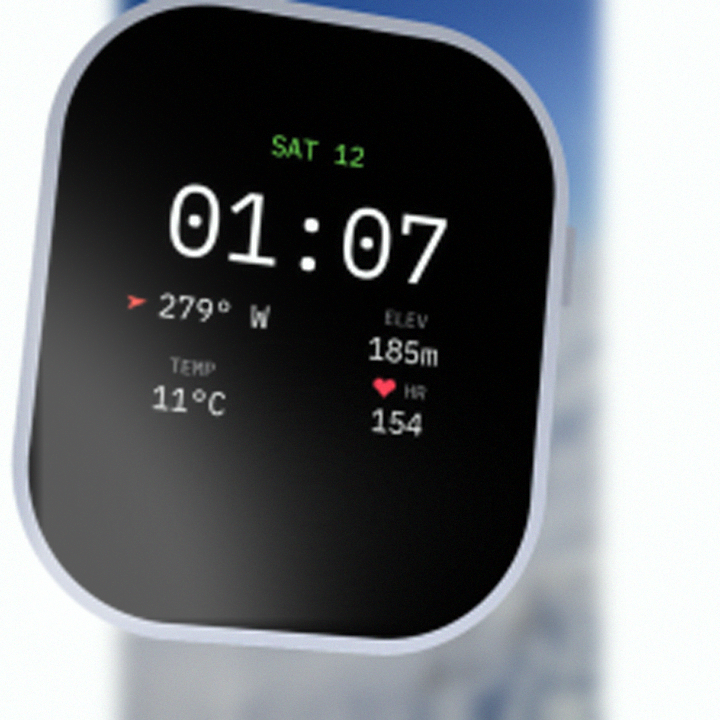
h=1 m=7
